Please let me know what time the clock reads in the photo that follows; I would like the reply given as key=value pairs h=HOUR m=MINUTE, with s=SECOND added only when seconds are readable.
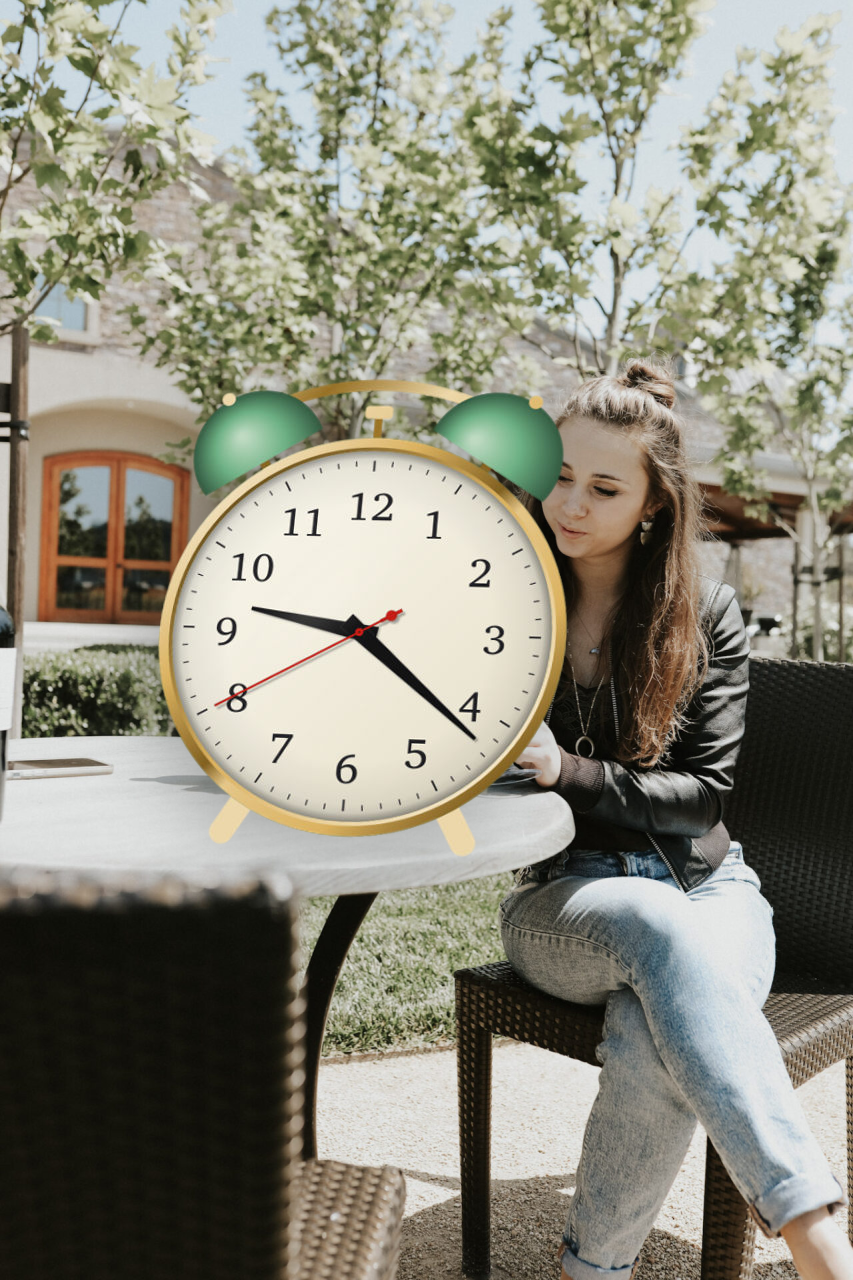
h=9 m=21 s=40
